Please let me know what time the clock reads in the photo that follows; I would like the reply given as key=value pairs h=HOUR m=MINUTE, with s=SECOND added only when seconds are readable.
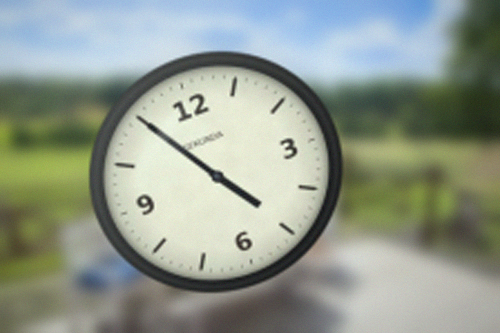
h=4 m=55
